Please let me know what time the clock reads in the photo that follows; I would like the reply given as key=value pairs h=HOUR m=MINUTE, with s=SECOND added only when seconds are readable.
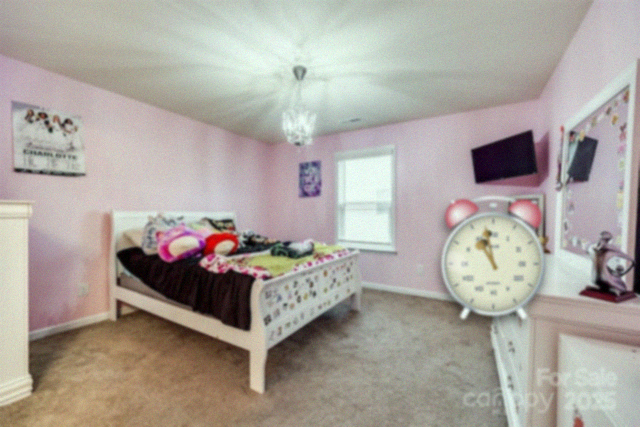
h=10 m=58
